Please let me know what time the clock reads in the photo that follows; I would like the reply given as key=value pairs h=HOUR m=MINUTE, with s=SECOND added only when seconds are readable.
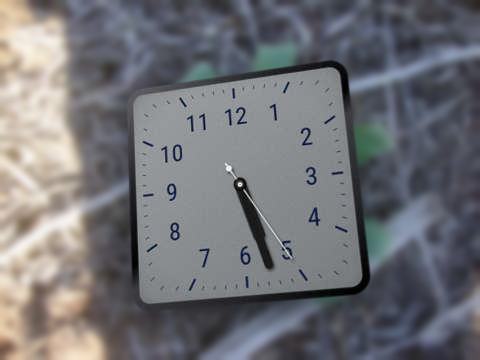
h=5 m=27 s=25
